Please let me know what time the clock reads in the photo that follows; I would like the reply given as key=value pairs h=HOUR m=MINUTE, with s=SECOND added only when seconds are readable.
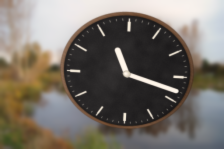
h=11 m=18
